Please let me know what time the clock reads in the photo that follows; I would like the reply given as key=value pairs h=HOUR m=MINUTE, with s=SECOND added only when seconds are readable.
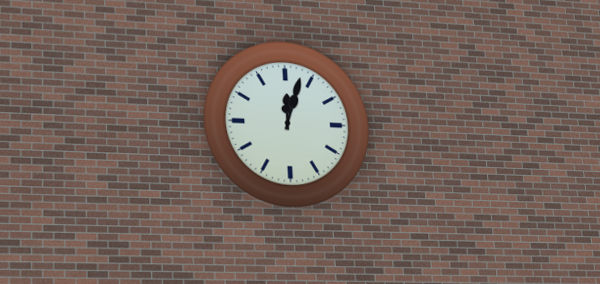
h=12 m=3
